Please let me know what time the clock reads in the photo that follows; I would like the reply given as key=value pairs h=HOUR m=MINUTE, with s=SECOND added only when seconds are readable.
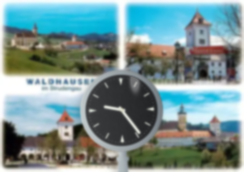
h=9 m=24
